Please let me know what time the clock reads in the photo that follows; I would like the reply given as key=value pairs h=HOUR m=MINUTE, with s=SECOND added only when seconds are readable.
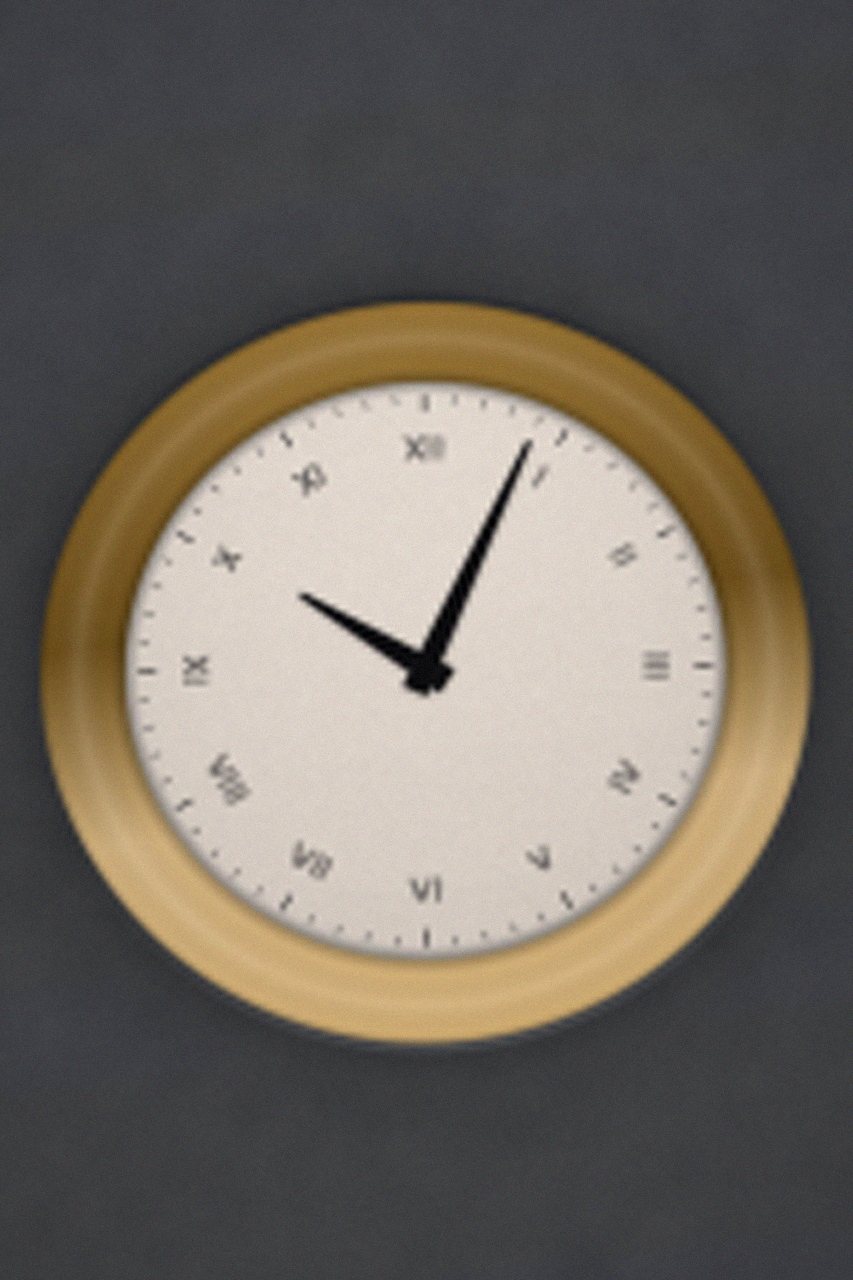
h=10 m=4
